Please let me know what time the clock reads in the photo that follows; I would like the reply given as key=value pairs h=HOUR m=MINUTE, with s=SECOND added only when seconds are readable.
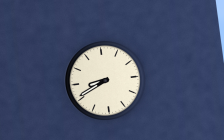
h=8 m=41
